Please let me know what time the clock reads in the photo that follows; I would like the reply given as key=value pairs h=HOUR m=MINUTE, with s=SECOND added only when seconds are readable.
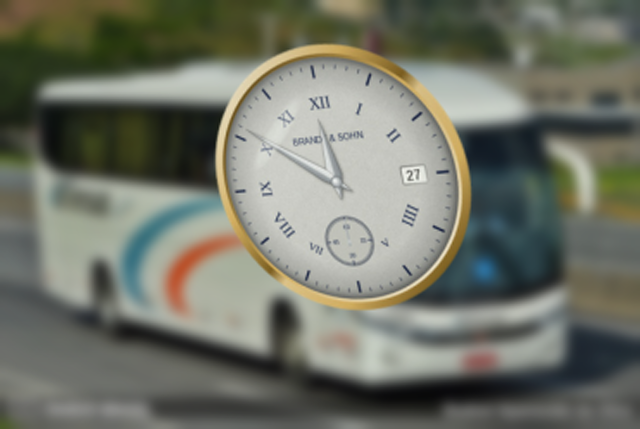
h=11 m=51
